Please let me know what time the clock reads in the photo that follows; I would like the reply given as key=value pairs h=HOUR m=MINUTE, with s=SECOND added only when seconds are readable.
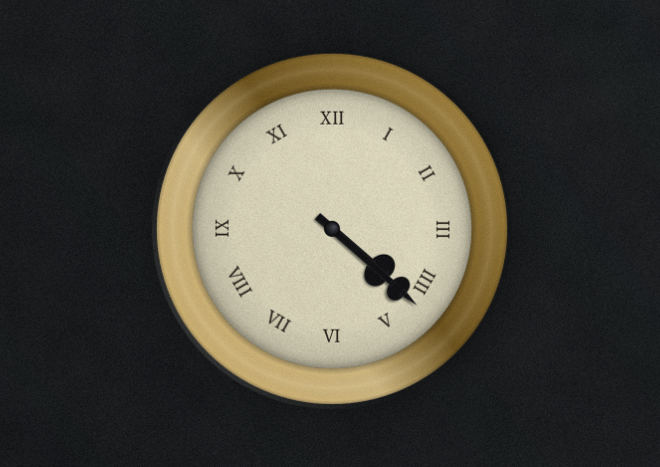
h=4 m=22
